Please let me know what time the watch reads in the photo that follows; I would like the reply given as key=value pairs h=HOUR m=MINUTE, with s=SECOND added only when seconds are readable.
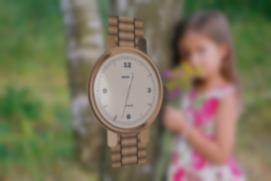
h=12 m=33
